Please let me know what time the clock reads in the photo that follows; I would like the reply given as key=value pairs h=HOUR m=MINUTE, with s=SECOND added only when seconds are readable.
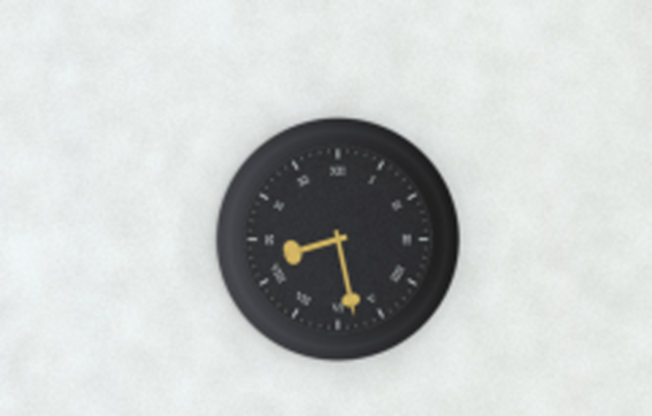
h=8 m=28
